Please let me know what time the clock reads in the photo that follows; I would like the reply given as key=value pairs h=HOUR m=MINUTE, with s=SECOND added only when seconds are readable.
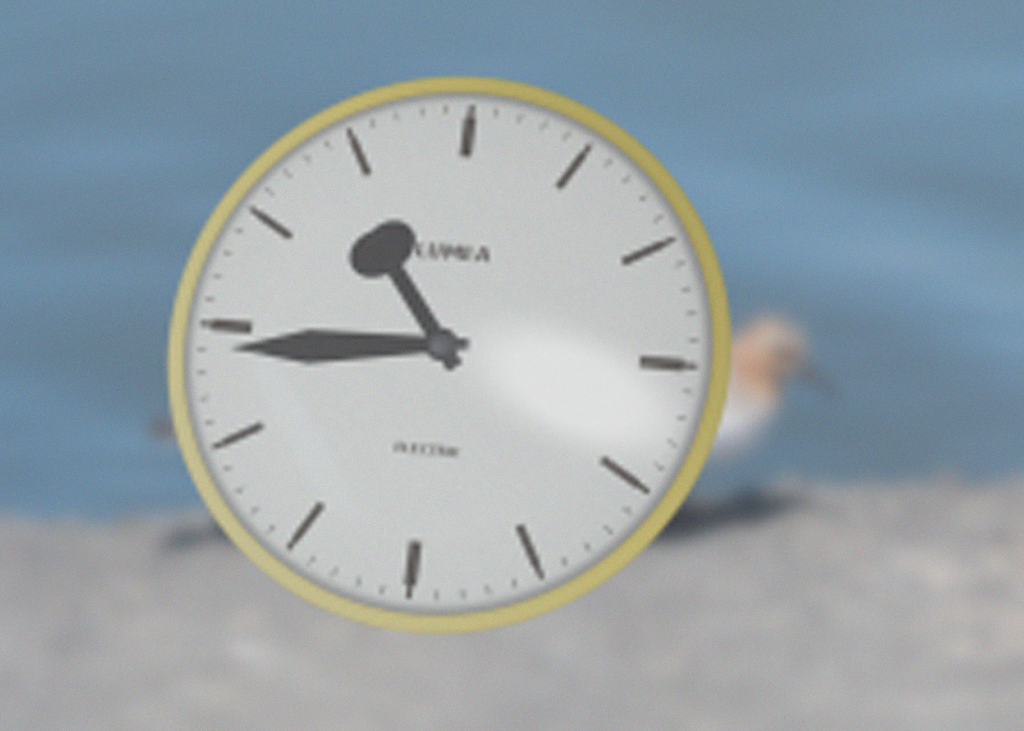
h=10 m=44
